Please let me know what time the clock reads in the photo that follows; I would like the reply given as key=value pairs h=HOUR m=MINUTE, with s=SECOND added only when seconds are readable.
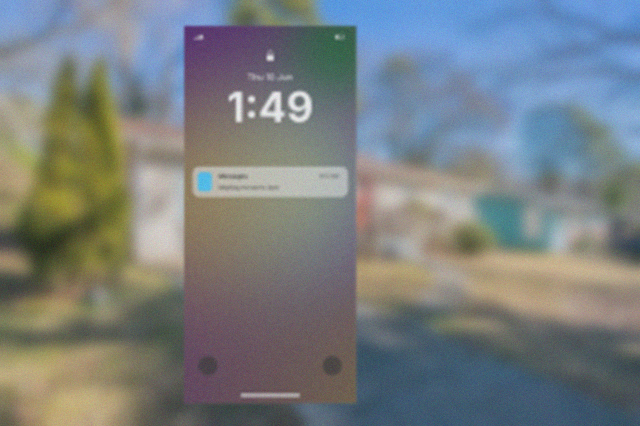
h=1 m=49
